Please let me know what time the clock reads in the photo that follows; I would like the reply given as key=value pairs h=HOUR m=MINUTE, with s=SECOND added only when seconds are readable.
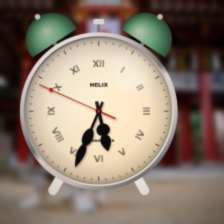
h=5 m=33 s=49
